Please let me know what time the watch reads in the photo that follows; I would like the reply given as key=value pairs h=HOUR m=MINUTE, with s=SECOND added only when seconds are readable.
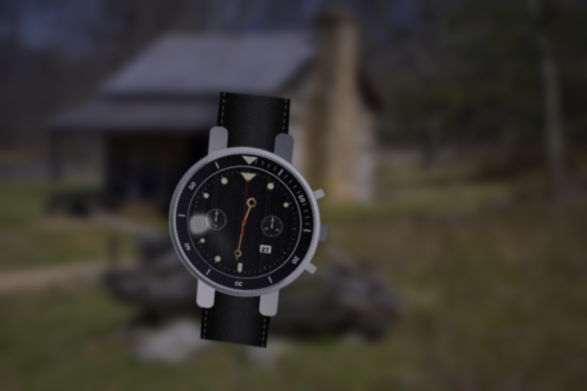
h=12 m=31
